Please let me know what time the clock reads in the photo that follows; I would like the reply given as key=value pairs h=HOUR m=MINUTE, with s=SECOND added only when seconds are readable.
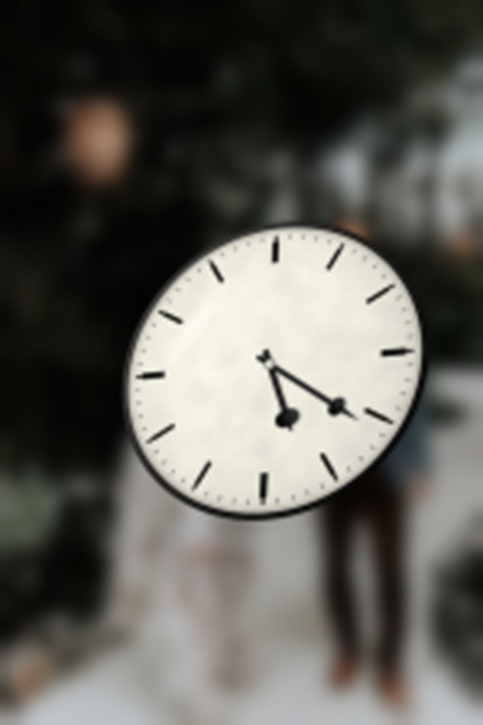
h=5 m=21
